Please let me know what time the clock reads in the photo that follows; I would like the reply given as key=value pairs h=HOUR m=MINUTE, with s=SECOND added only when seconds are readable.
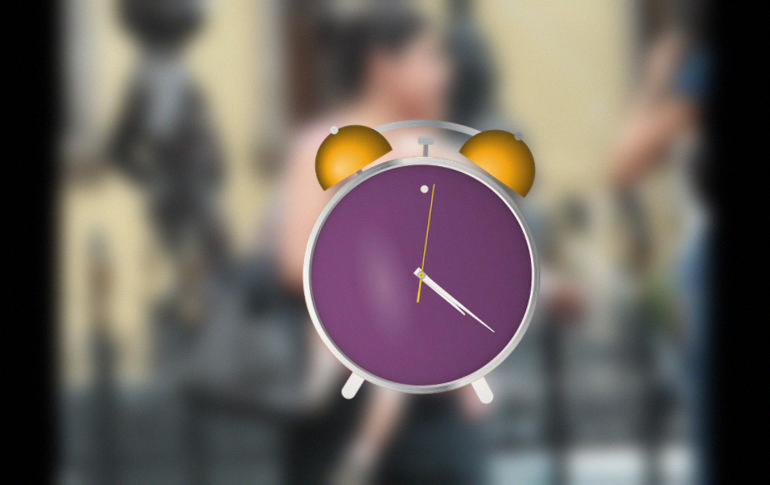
h=4 m=21 s=1
